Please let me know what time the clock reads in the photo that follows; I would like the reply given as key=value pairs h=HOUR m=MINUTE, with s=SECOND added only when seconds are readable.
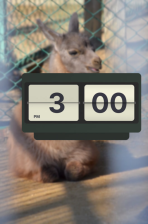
h=3 m=0
